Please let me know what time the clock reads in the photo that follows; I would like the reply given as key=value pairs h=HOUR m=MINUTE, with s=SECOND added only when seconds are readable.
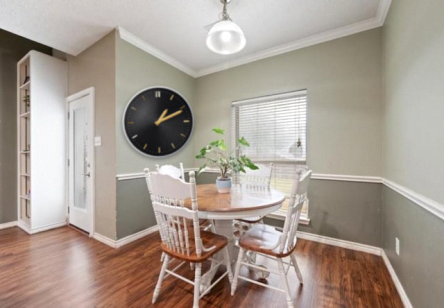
h=1 m=11
